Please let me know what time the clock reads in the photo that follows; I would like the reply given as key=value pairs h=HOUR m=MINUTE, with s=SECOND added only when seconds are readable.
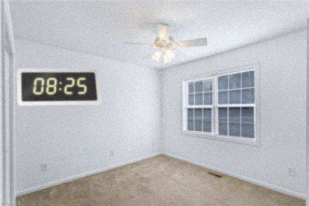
h=8 m=25
